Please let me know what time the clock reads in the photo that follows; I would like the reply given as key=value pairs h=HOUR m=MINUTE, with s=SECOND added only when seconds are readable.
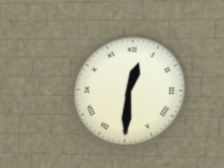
h=12 m=30
